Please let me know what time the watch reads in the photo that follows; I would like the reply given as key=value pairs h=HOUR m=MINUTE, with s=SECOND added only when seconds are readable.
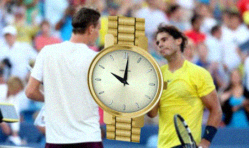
h=10 m=1
